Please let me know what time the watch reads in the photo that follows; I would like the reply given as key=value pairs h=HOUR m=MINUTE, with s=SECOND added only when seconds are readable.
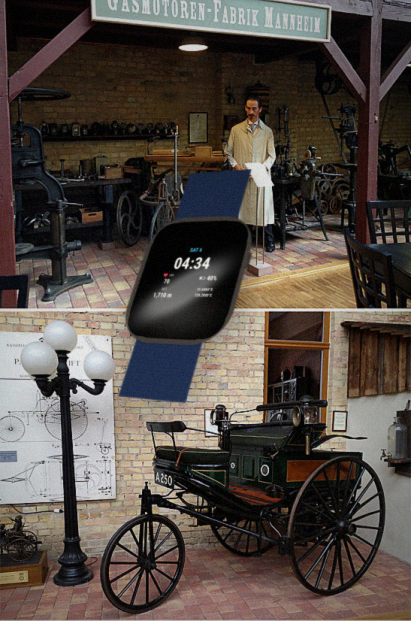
h=4 m=34
